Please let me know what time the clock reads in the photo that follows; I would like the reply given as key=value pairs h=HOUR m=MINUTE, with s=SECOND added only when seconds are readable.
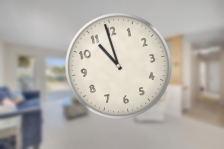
h=10 m=59
